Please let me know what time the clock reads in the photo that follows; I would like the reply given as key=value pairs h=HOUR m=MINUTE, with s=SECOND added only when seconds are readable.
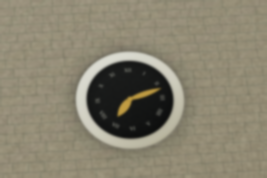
h=7 m=12
